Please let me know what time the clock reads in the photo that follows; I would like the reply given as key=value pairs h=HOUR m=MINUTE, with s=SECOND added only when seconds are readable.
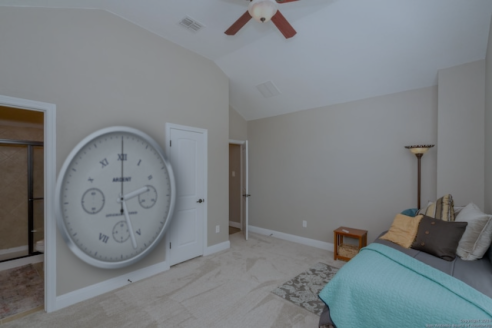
h=2 m=27
